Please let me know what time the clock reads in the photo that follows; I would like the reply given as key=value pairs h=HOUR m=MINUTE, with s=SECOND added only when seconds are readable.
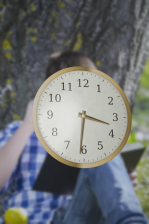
h=3 m=31
